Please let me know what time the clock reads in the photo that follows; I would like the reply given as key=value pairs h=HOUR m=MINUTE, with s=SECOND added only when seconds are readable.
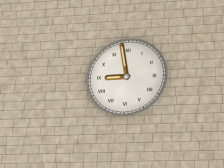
h=8 m=58
